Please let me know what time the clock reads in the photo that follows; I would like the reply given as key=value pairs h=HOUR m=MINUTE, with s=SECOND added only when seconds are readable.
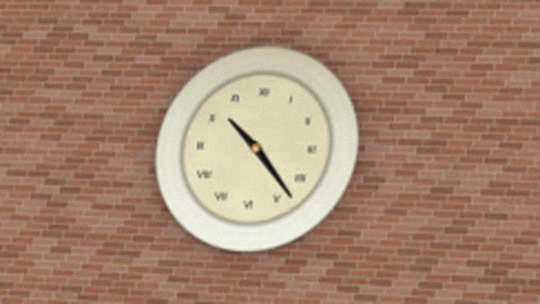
h=10 m=23
